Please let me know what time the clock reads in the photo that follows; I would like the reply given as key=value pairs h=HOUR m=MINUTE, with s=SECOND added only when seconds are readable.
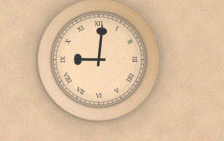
h=9 m=1
